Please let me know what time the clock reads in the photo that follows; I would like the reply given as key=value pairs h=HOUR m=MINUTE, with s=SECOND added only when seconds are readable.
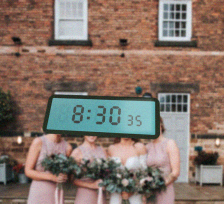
h=8 m=30 s=35
